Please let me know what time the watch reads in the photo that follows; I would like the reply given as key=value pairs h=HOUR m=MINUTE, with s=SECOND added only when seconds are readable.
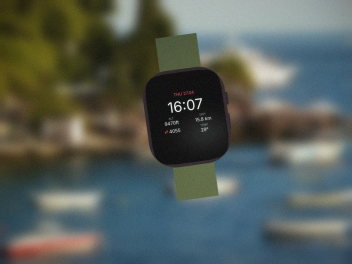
h=16 m=7
